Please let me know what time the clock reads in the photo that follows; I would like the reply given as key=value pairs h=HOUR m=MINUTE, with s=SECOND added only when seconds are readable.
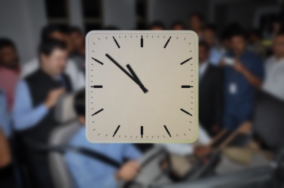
h=10 m=52
